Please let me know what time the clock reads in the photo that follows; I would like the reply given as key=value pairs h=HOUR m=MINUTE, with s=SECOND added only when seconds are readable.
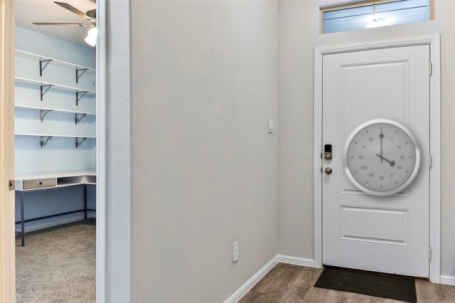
h=4 m=0
